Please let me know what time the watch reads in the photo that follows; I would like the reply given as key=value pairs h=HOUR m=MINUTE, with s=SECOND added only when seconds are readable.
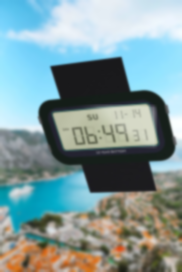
h=6 m=49 s=31
